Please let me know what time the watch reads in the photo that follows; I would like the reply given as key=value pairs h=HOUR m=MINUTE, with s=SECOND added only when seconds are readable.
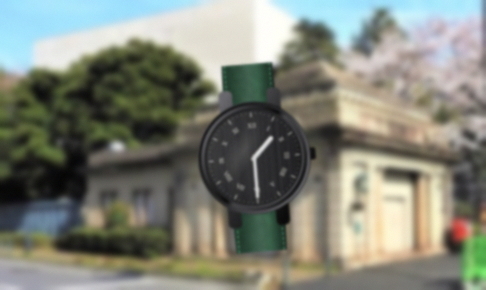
h=1 m=30
